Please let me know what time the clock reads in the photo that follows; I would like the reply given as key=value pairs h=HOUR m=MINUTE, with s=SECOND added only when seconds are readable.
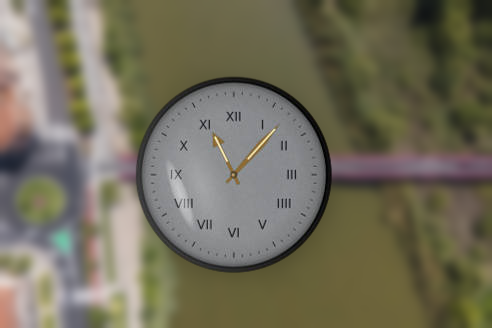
h=11 m=7
